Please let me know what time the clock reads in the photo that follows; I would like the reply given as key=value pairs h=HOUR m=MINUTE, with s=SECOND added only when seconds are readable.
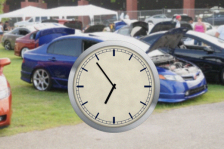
h=6 m=54
